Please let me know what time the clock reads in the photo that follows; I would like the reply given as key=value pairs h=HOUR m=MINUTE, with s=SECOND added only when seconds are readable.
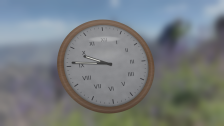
h=9 m=46
